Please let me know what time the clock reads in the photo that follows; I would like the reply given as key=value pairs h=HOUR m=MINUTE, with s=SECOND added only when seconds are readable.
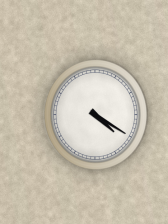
h=4 m=20
